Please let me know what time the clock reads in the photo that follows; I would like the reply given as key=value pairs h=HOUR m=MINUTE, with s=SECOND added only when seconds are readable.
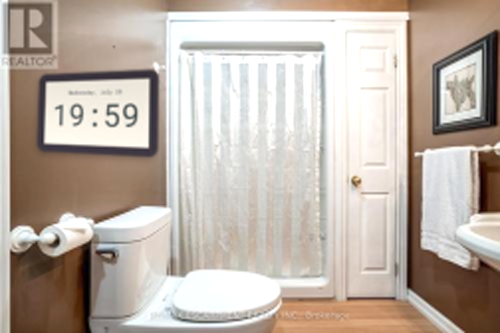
h=19 m=59
